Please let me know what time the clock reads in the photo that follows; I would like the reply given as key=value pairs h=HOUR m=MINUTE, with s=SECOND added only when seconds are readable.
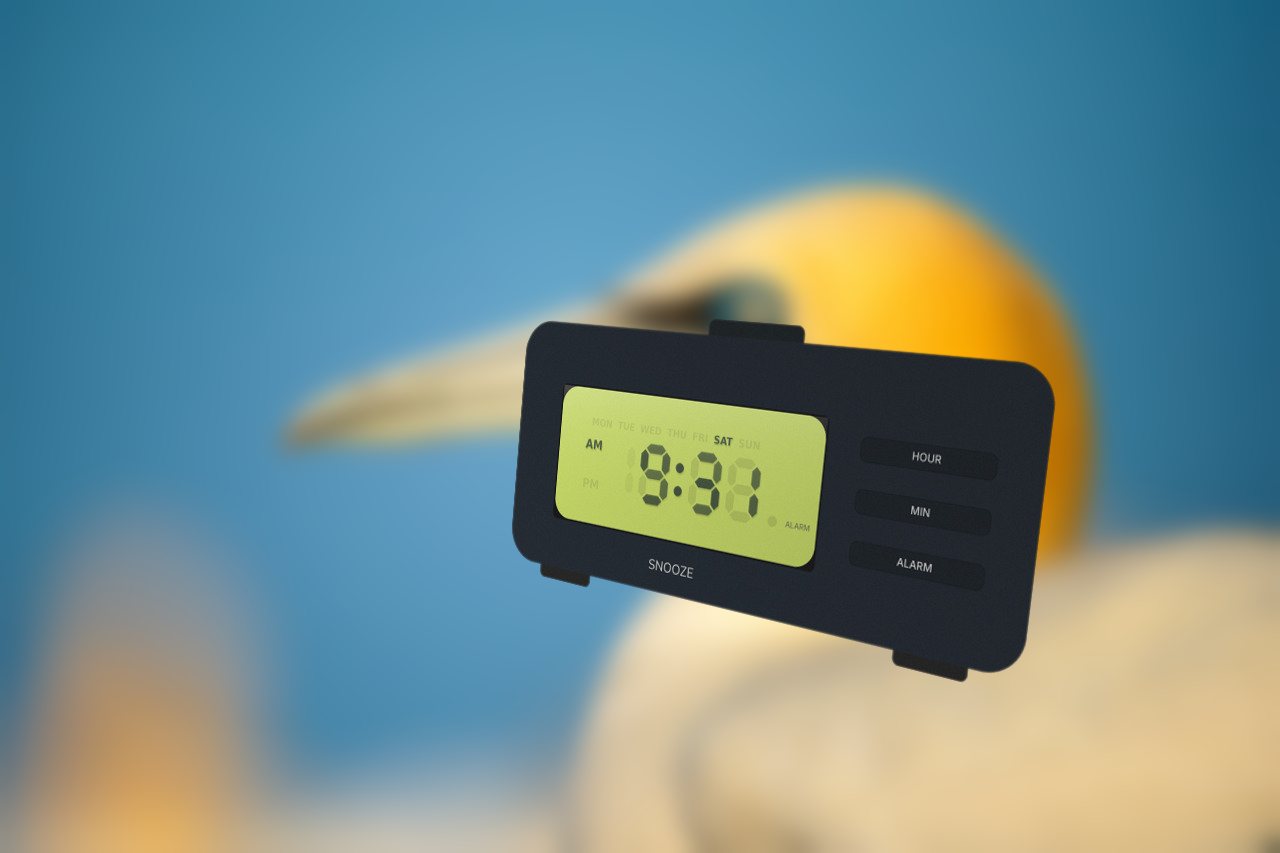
h=9 m=31
